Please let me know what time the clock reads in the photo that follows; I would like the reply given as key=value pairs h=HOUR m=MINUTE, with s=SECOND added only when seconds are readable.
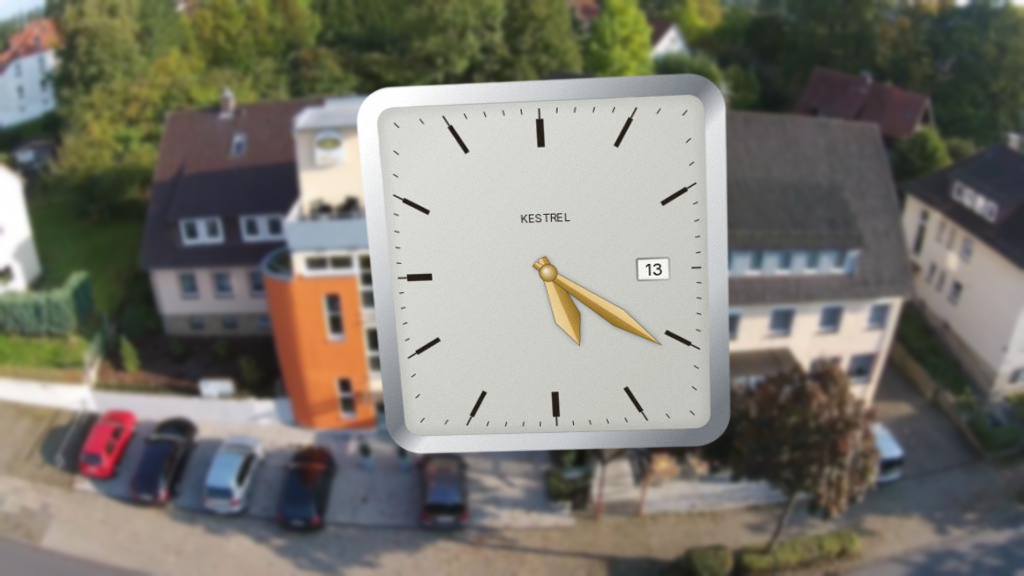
h=5 m=21
